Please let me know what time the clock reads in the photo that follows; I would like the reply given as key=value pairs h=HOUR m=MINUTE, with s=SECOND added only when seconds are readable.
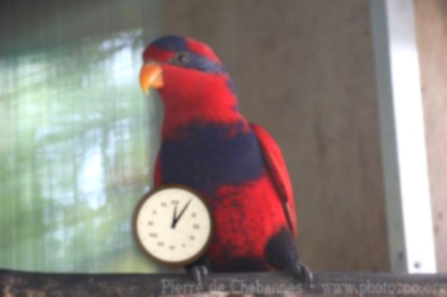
h=12 m=5
